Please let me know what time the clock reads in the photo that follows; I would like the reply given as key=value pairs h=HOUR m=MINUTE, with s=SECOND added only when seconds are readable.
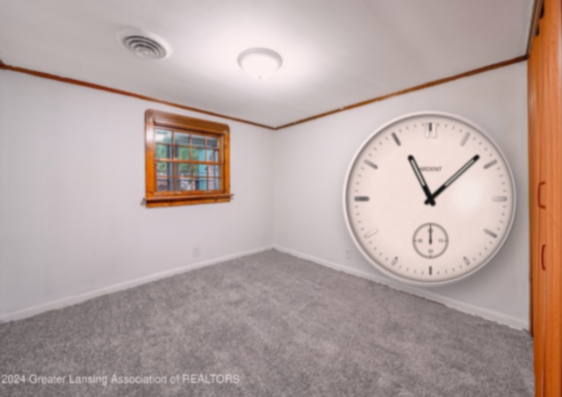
h=11 m=8
